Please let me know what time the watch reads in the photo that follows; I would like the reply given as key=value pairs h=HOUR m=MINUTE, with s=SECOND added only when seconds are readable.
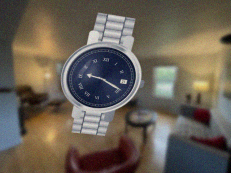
h=9 m=19
